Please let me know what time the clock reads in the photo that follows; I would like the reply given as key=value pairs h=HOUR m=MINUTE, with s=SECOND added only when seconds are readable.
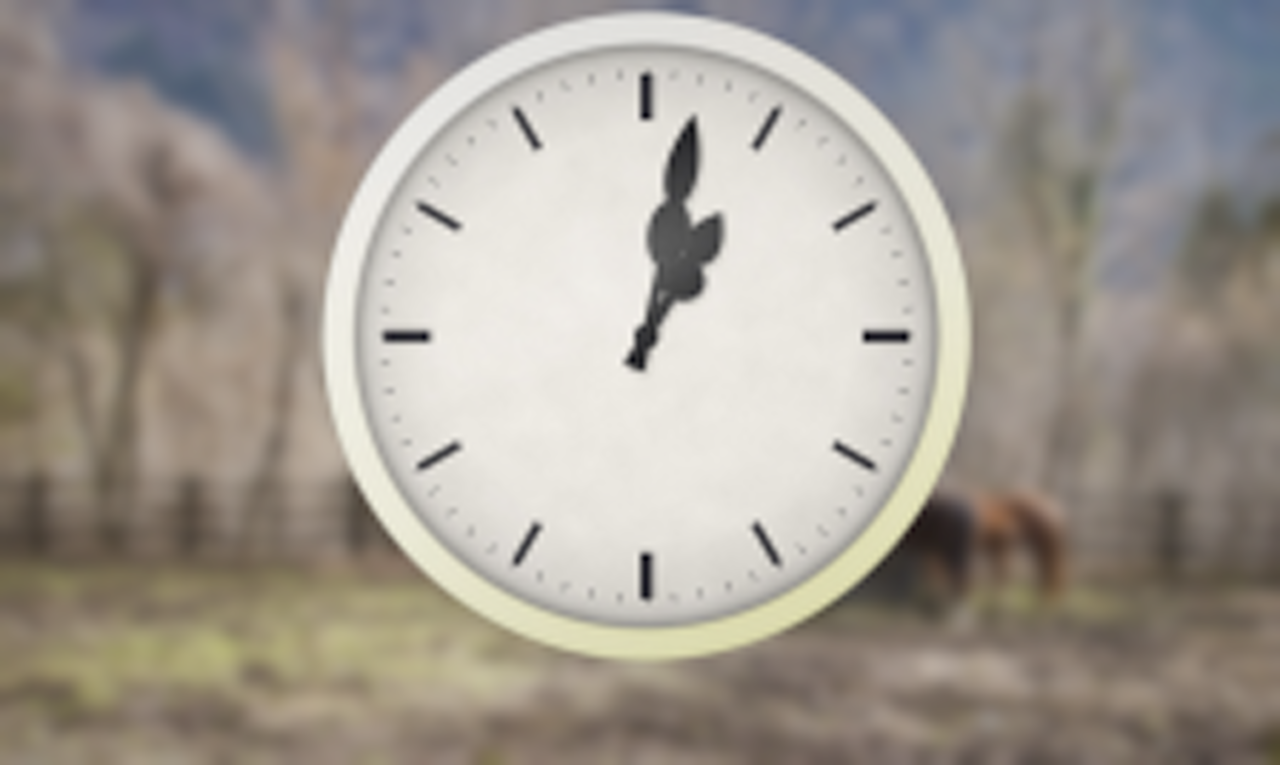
h=1 m=2
